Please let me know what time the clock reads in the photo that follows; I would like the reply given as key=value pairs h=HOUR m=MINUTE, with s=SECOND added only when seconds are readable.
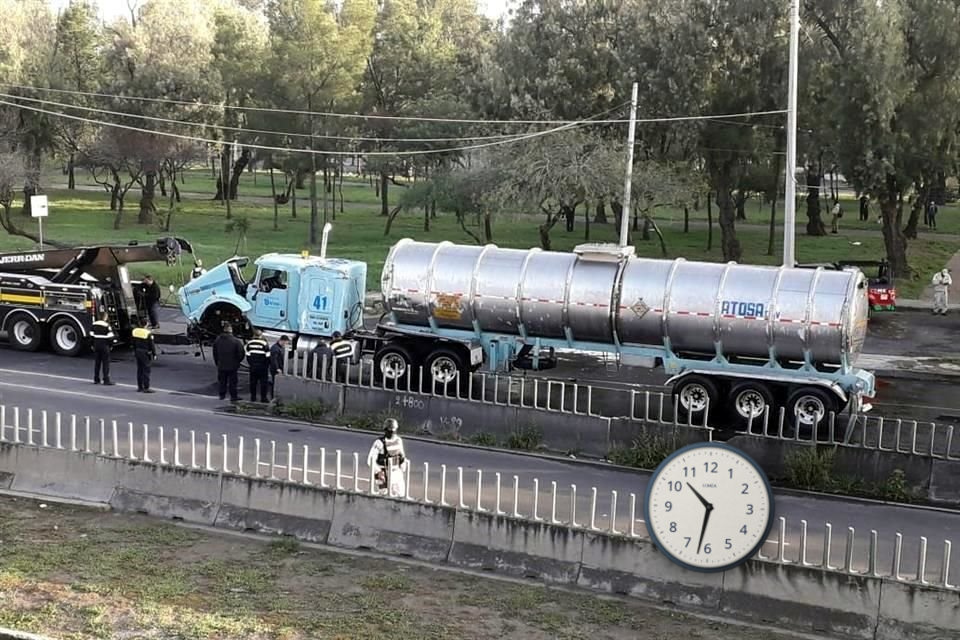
h=10 m=32
